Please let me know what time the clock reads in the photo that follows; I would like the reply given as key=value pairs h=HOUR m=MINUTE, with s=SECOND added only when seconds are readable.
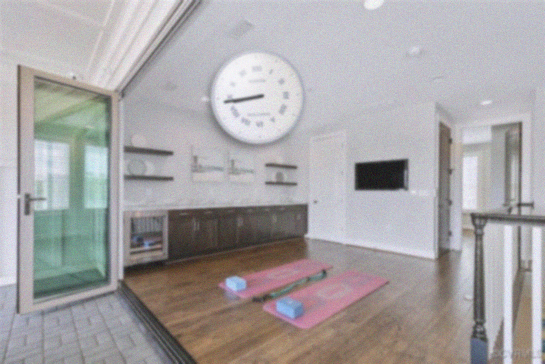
h=8 m=44
